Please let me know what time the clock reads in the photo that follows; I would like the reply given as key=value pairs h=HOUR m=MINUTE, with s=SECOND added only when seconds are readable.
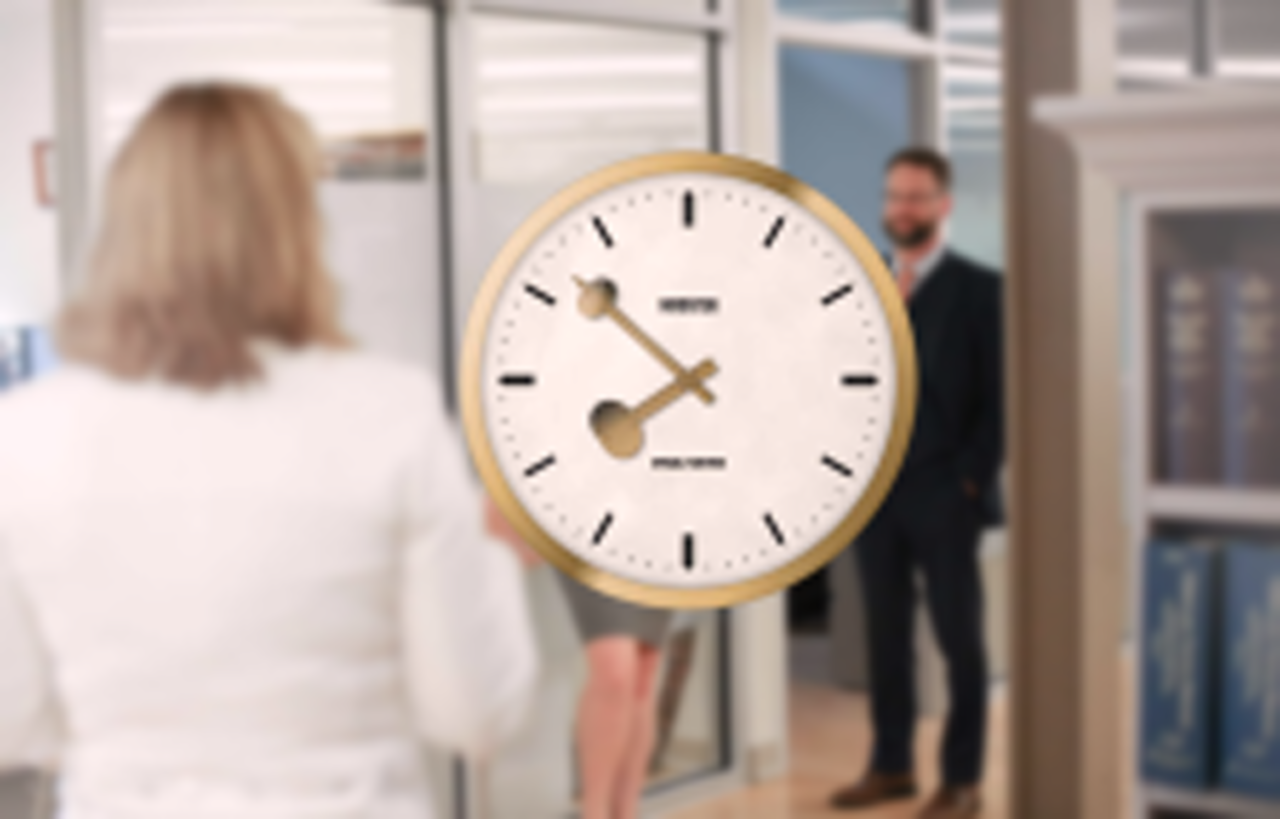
h=7 m=52
